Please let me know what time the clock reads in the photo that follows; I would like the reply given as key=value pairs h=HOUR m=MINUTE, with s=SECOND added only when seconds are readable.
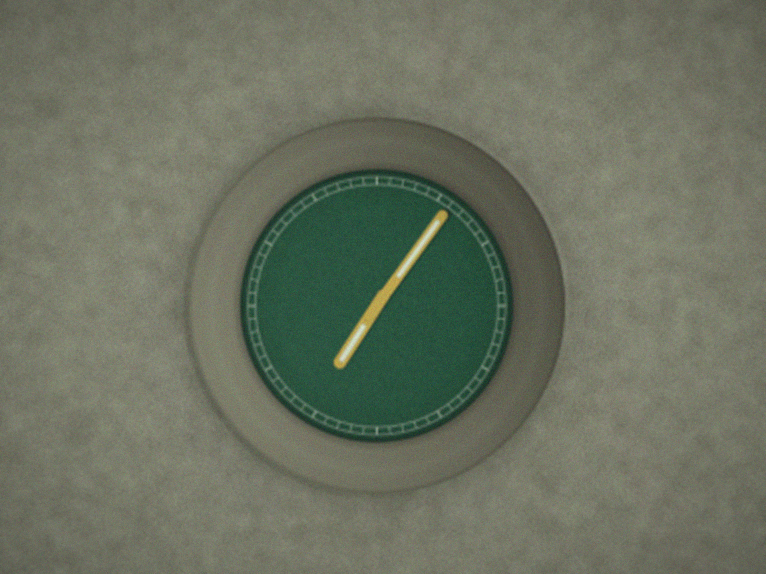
h=7 m=6
